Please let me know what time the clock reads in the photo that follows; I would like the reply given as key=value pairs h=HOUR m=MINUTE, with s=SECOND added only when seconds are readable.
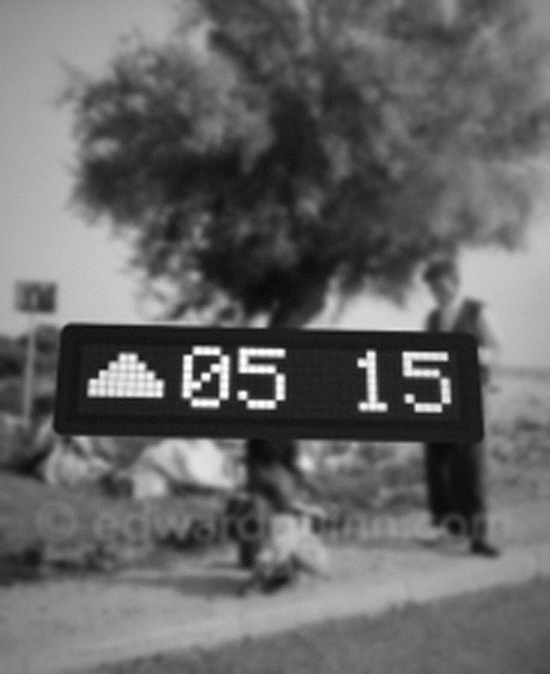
h=5 m=15
